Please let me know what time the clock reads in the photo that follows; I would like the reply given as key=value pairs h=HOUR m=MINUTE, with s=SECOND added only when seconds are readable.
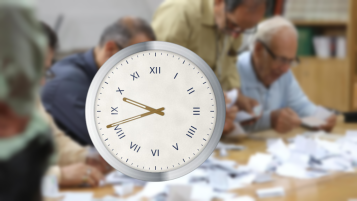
h=9 m=42
